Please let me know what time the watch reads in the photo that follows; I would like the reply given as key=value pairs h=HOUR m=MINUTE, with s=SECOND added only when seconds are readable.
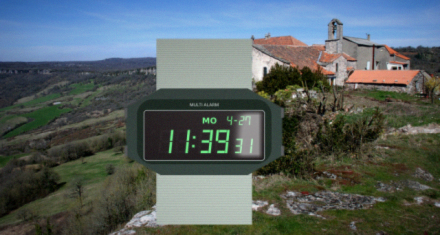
h=11 m=39 s=31
